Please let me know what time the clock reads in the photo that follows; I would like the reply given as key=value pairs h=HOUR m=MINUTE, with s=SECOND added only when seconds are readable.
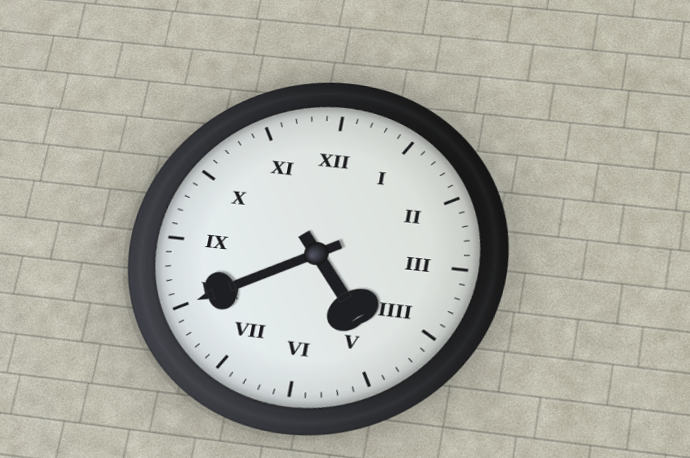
h=4 m=40
